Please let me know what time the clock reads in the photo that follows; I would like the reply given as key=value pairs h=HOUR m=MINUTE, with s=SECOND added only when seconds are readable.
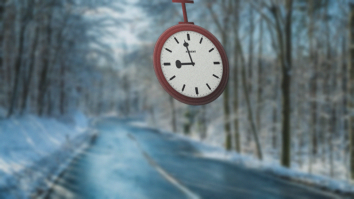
h=8 m=58
